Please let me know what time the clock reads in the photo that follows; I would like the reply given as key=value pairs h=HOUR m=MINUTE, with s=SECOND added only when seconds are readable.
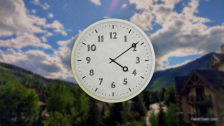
h=4 m=9
